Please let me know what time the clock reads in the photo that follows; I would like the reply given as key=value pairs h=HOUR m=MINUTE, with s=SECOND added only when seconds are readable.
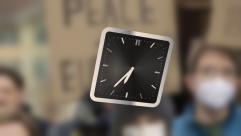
h=6 m=36
